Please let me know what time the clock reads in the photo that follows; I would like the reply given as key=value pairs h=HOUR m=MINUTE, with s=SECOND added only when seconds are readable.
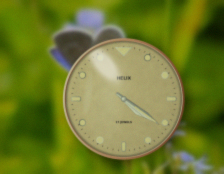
h=4 m=21
